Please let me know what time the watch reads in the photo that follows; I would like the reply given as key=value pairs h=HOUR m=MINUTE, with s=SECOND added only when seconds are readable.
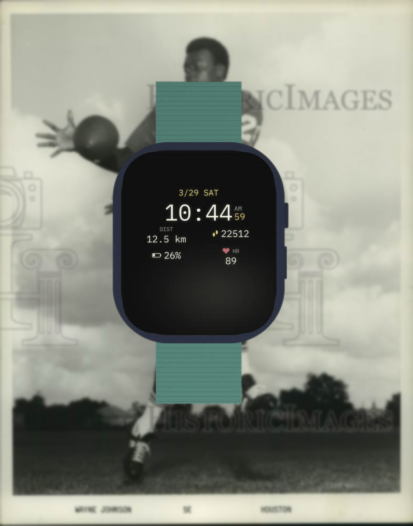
h=10 m=44 s=59
